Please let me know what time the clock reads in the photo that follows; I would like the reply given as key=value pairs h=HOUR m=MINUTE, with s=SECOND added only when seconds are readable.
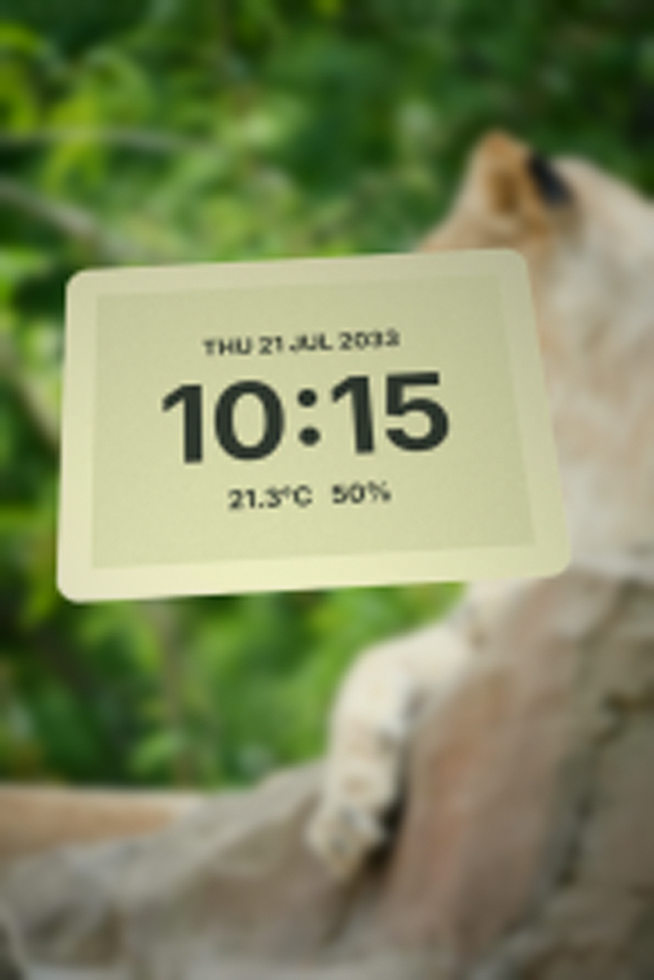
h=10 m=15
